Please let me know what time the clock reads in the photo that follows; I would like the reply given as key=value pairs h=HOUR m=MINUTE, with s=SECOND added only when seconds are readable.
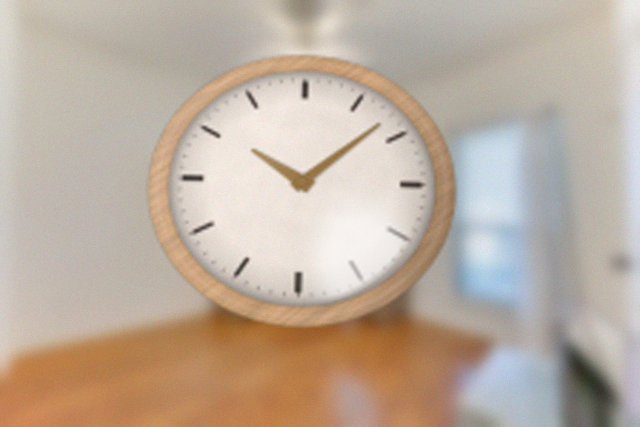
h=10 m=8
